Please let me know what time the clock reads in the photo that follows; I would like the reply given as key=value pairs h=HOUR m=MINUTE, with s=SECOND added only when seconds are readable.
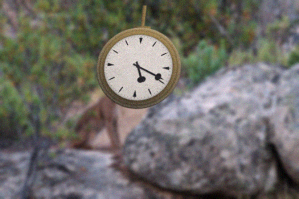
h=5 m=19
